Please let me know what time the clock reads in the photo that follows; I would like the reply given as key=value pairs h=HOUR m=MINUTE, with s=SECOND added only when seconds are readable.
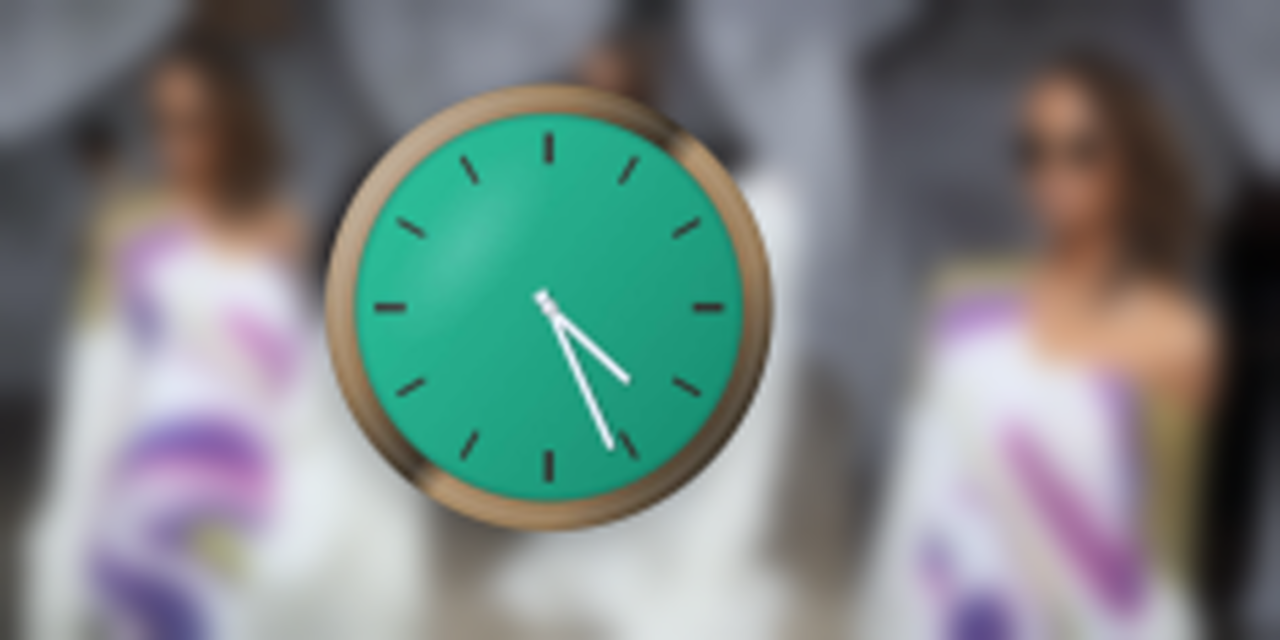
h=4 m=26
